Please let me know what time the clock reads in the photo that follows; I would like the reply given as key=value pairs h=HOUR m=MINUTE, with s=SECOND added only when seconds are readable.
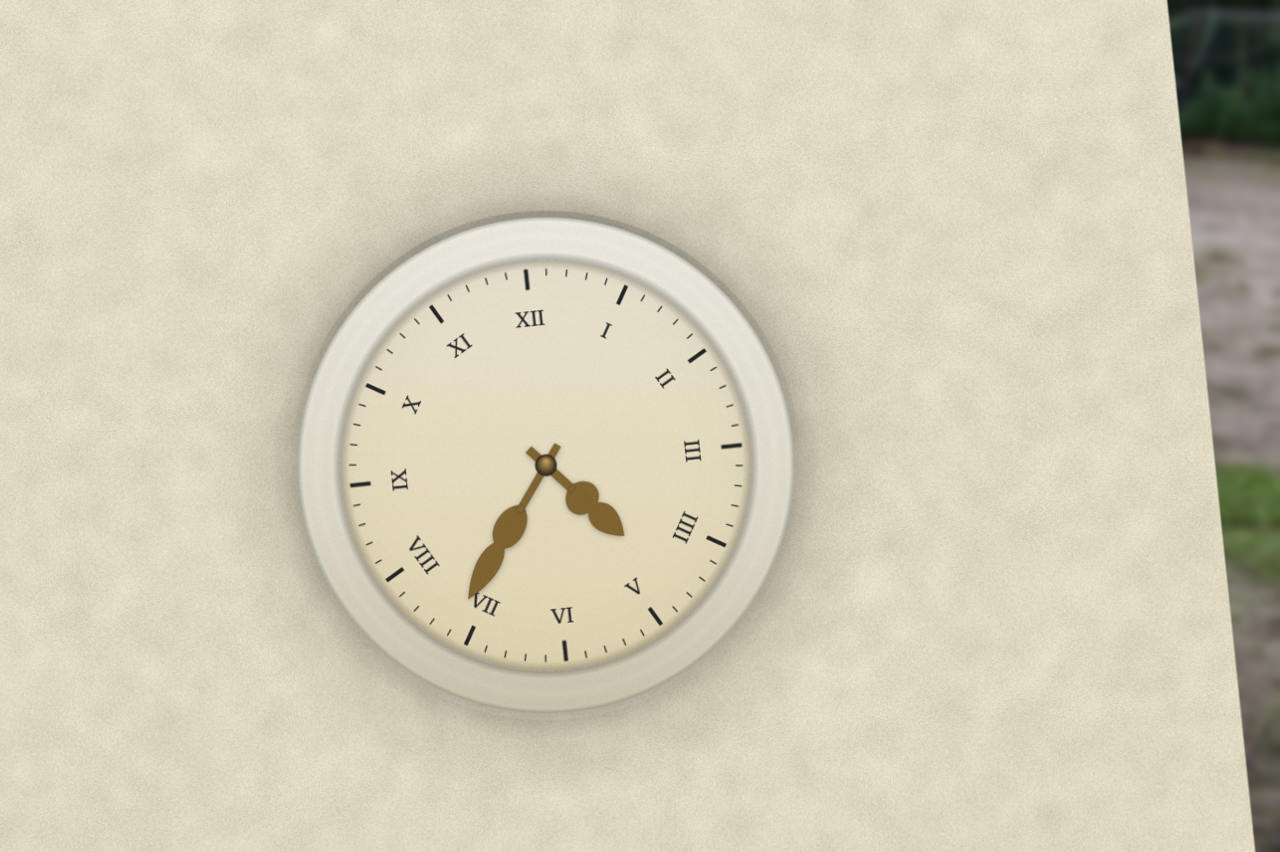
h=4 m=36
